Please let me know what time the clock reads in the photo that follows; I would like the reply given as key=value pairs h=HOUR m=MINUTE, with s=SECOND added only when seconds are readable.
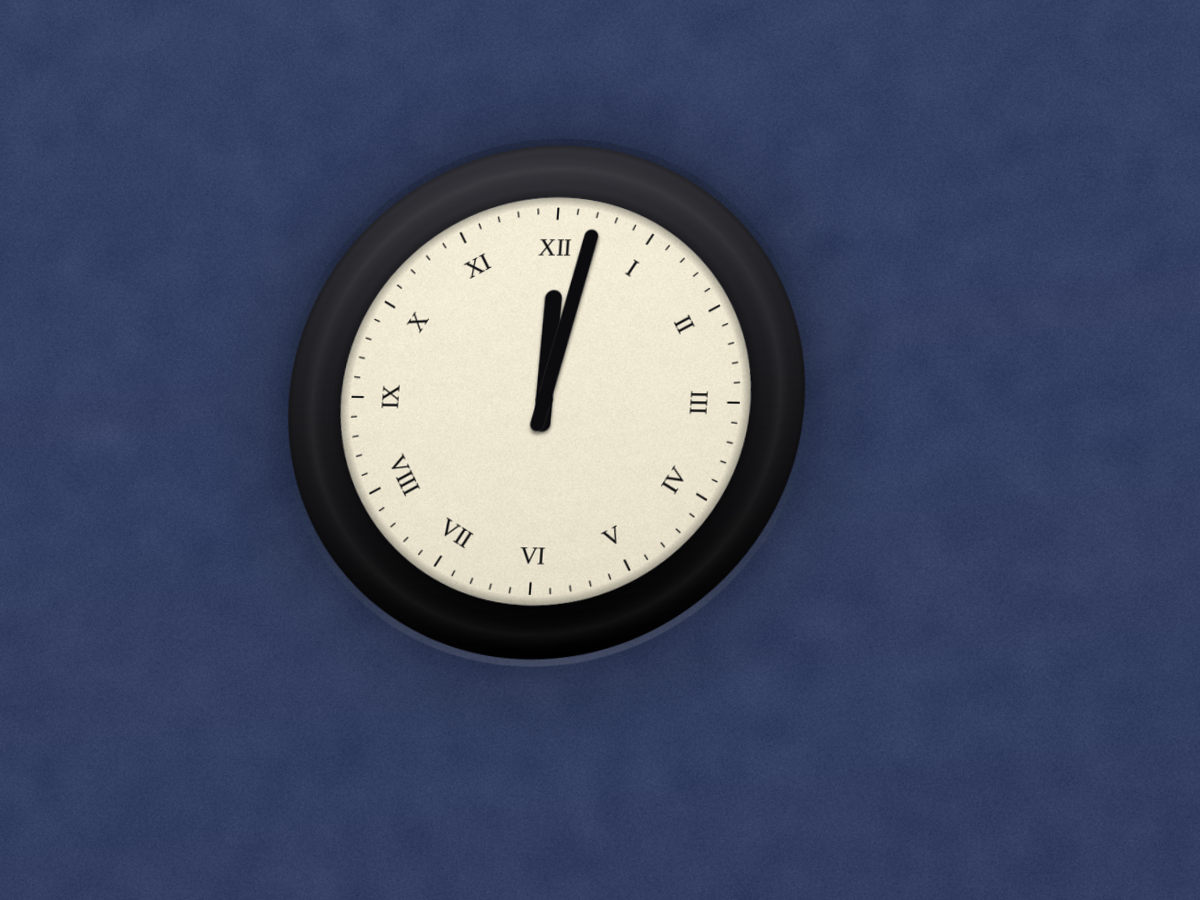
h=12 m=2
